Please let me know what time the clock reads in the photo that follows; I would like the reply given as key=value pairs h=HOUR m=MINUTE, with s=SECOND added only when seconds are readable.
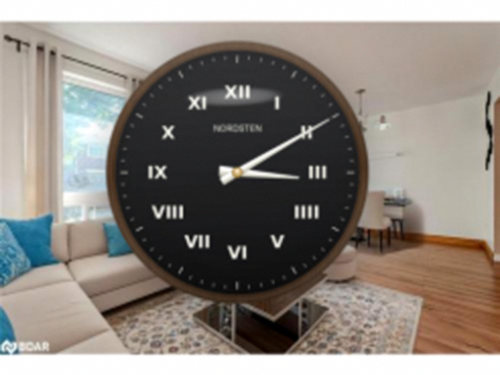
h=3 m=10
